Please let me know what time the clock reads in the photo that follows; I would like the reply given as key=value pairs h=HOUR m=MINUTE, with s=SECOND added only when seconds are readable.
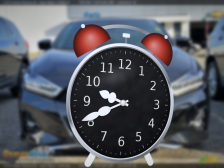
h=9 m=41
